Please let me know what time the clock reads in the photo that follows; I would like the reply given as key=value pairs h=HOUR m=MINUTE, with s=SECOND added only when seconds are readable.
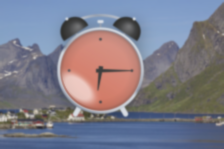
h=6 m=15
